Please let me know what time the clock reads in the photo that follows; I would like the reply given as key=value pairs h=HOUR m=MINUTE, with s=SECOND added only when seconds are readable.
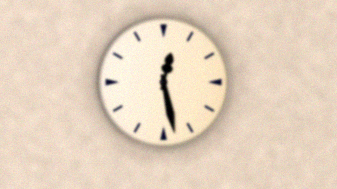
h=12 m=28
